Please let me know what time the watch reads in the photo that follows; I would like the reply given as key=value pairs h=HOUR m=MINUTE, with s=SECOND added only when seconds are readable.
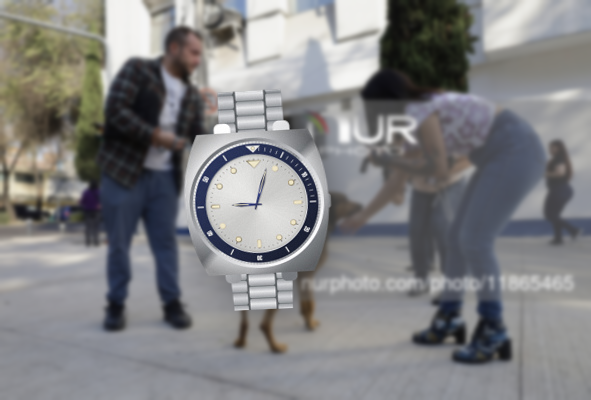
h=9 m=3
